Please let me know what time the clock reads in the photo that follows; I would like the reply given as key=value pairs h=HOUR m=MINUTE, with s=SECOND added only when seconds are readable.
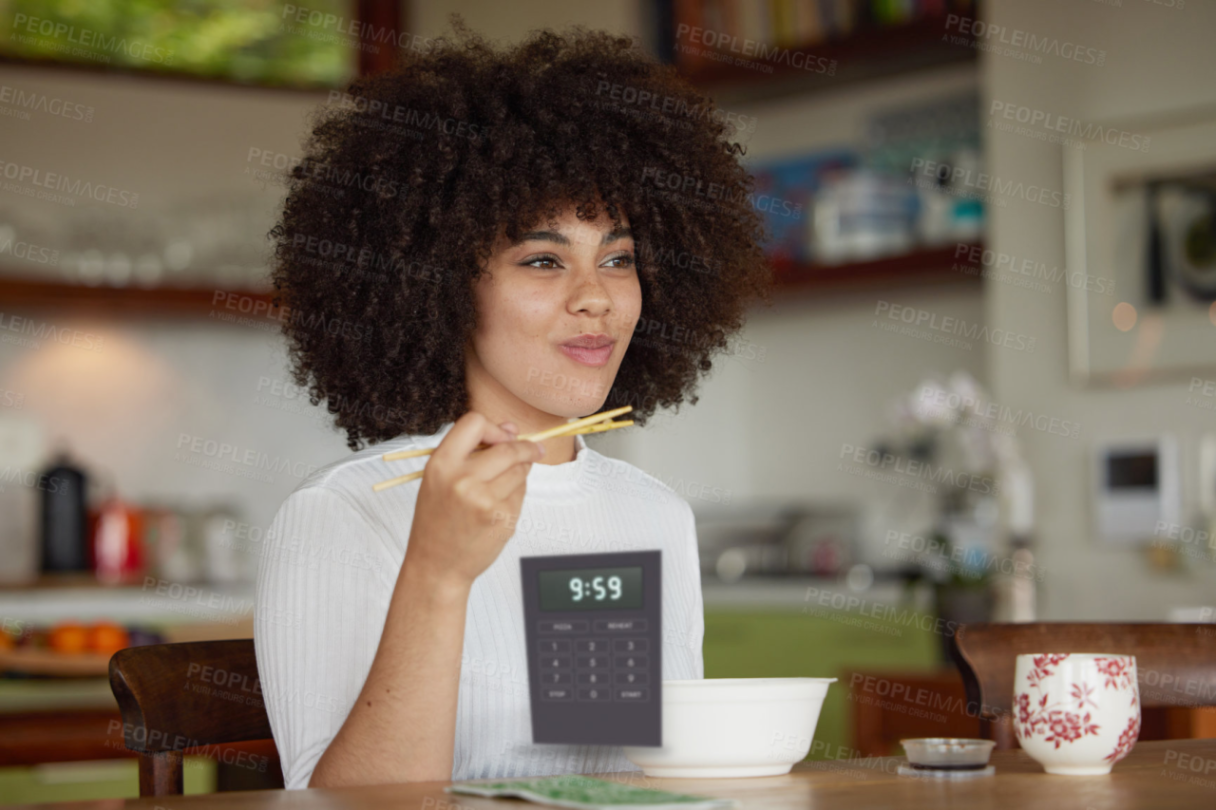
h=9 m=59
